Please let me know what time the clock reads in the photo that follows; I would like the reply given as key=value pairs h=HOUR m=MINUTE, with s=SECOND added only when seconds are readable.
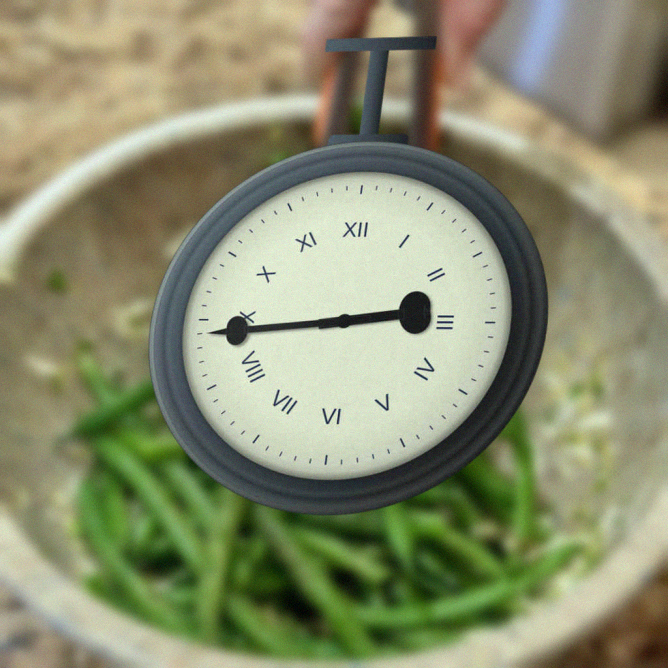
h=2 m=44
